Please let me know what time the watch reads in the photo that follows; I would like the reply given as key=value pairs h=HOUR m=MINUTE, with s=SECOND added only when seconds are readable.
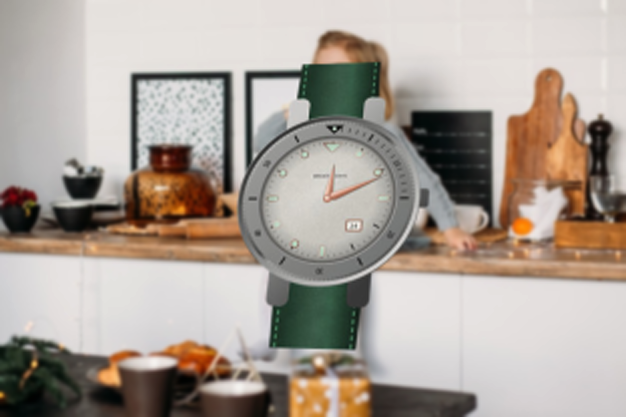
h=12 m=11
